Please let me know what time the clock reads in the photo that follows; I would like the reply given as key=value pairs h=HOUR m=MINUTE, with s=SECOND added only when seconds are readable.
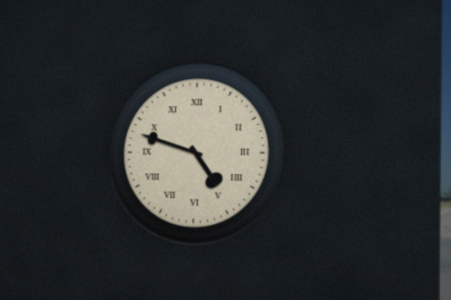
h=4 m=48
